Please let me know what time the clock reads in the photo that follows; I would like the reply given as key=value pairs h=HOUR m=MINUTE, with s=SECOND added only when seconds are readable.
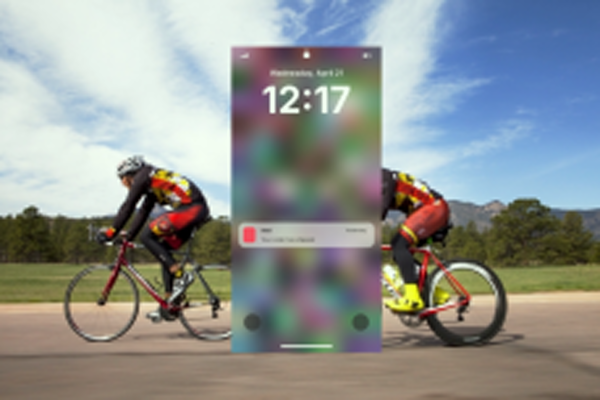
h=12 m=17
